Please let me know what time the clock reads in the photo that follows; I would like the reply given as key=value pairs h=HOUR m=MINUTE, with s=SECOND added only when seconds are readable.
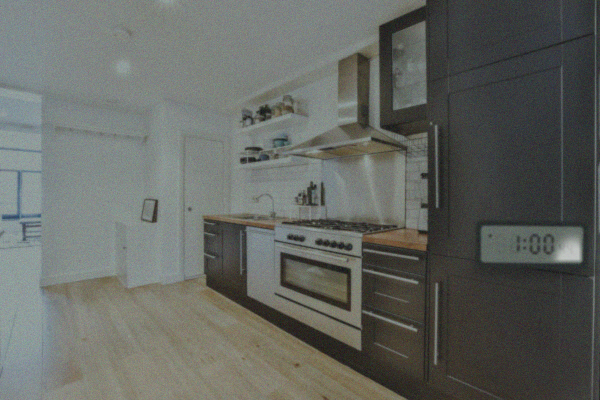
h=1 m=0 s=44
